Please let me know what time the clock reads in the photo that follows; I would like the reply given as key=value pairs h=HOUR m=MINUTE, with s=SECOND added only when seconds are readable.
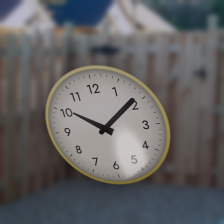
h=10 m=9
